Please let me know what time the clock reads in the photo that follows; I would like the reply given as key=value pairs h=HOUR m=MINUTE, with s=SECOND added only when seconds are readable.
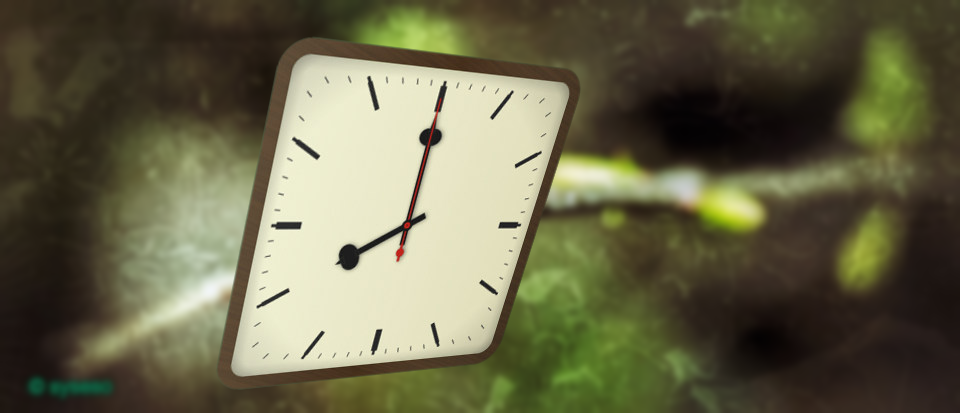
h=8 m=0 s=0
